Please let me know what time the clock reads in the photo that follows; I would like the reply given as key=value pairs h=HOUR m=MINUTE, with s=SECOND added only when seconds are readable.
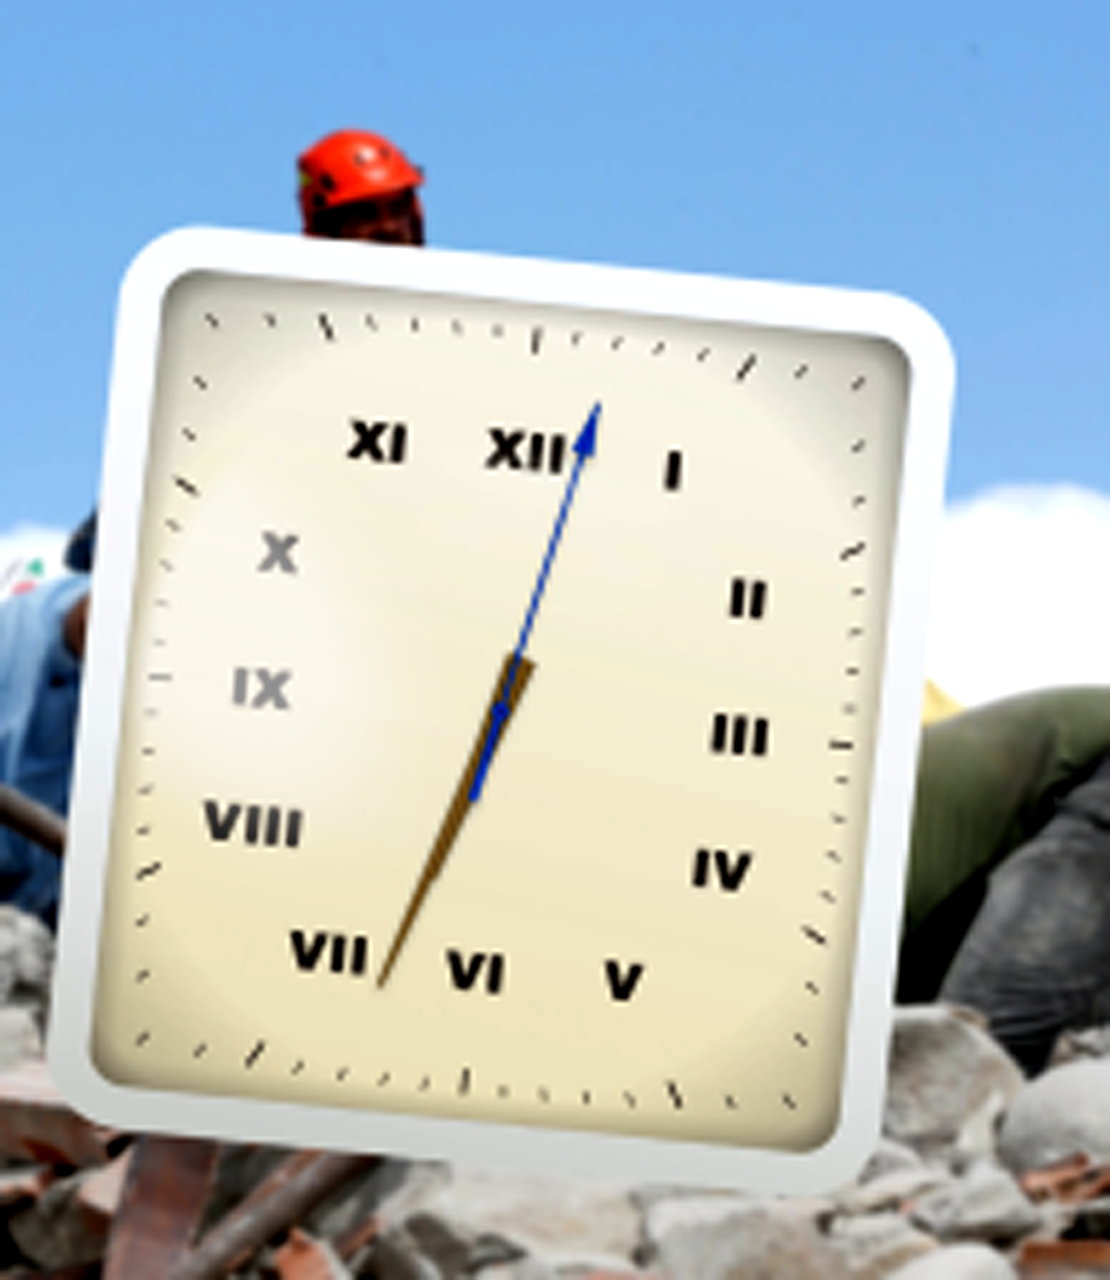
h=6 m=33 s=2
